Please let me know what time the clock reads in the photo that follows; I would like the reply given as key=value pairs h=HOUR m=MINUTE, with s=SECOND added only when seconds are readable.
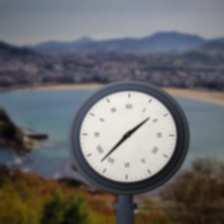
h=1 m=37
